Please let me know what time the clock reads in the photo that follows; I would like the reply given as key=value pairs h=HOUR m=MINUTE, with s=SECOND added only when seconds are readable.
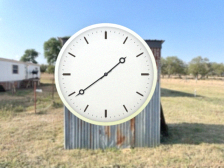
h=1 m=39
